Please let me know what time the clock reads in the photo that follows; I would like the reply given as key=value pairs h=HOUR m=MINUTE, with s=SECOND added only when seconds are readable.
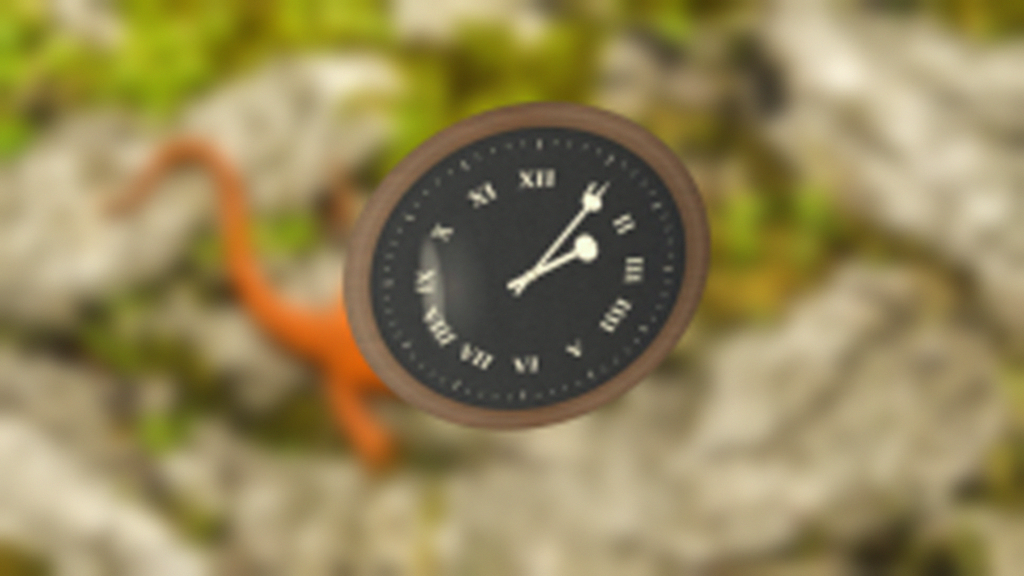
h=2 m=6
